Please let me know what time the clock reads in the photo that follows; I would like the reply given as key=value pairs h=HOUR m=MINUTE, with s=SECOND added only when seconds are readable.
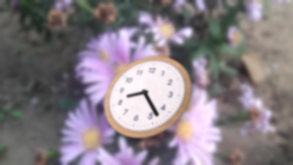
h=8 m=23
